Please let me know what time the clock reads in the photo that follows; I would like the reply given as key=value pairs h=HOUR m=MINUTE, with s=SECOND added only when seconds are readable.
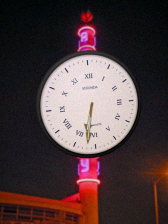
h=6 m=32
